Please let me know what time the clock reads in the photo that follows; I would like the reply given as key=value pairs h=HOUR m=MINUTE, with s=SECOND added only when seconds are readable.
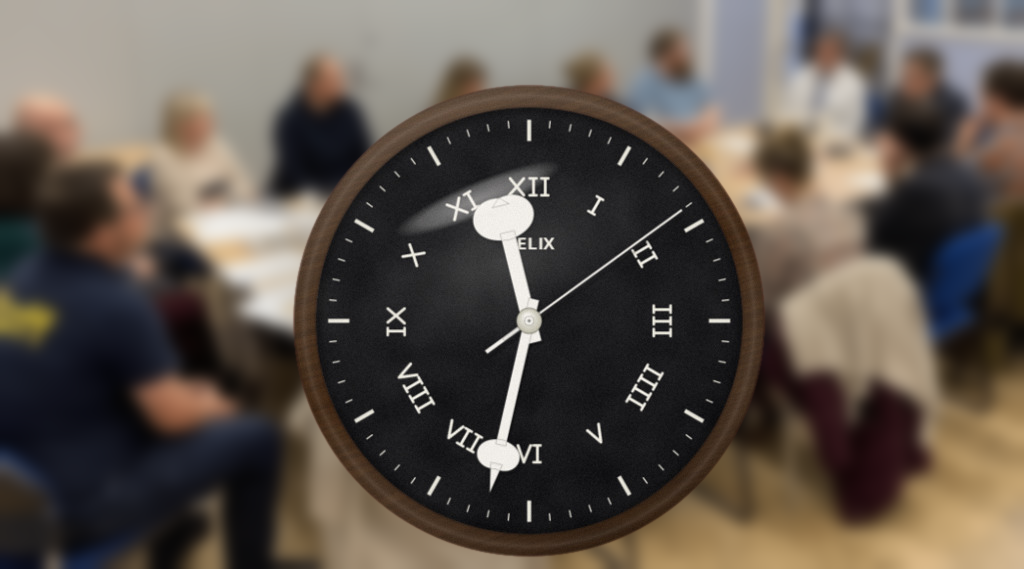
h=11 m=32 s=9
